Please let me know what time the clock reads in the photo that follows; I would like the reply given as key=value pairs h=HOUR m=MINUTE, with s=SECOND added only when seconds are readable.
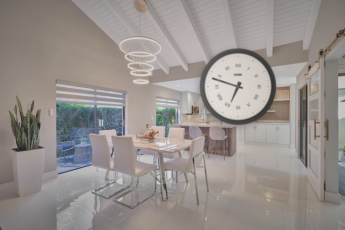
h=6 m=48
